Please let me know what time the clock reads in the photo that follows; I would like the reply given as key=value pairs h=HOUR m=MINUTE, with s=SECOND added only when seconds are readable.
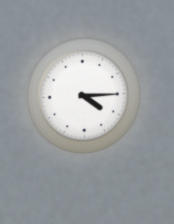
h=4 m=15
